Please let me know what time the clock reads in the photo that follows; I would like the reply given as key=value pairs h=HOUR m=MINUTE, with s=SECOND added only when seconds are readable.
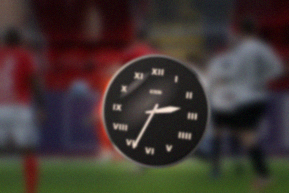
h=2 m=34
